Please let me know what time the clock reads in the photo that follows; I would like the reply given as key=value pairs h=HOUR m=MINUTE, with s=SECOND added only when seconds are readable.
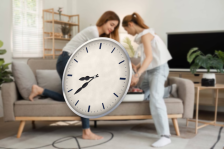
h=8 m=38
